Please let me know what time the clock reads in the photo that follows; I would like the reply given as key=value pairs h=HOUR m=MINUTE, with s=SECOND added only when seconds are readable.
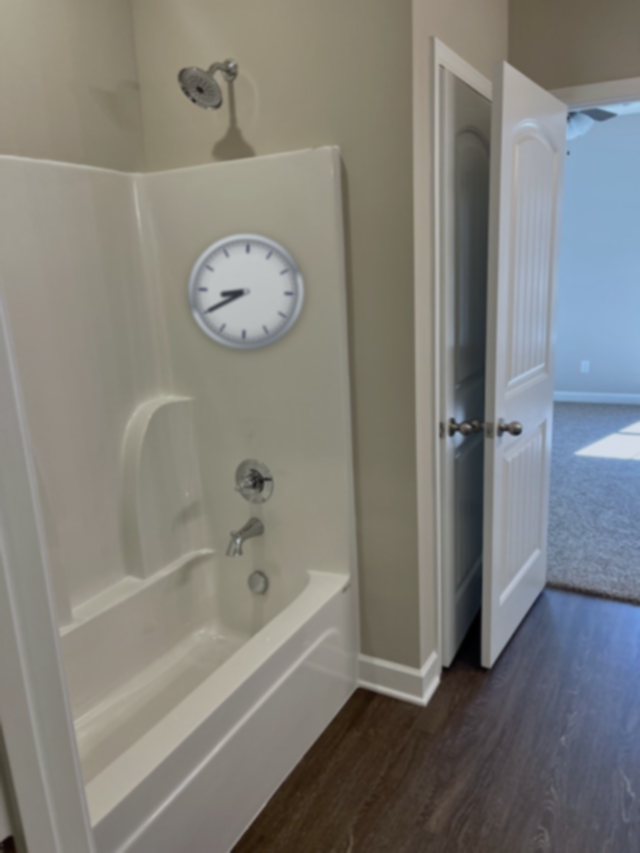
h=8 m=40
